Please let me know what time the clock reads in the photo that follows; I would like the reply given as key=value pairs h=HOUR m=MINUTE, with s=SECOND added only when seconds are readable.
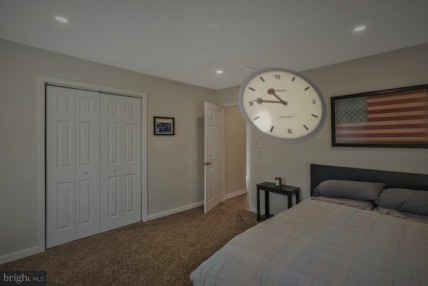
h=10 m=46
